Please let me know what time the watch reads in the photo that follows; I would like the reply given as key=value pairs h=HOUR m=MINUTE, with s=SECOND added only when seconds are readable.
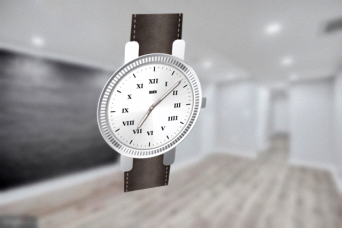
h=7 m=8
